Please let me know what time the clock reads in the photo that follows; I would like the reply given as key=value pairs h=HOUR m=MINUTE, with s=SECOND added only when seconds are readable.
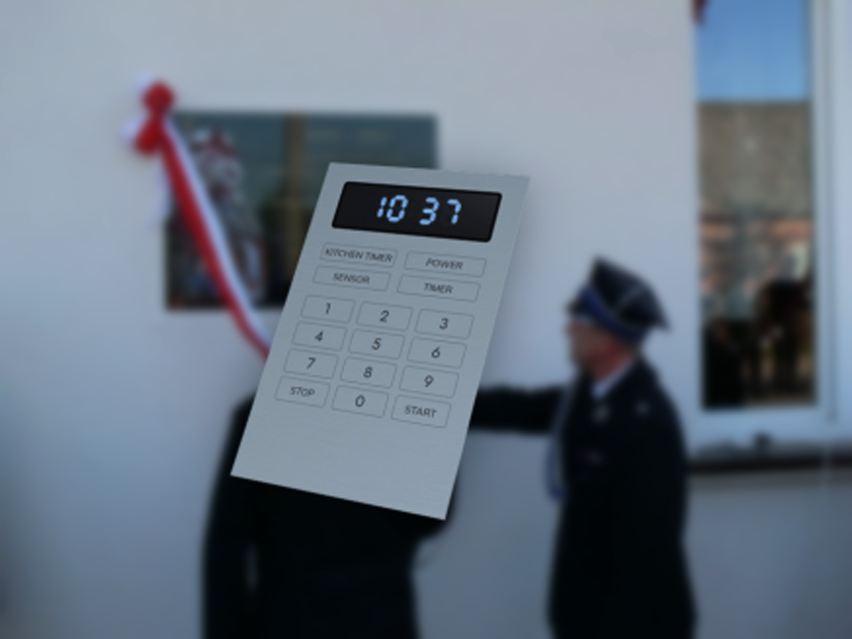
h=10 m=37
